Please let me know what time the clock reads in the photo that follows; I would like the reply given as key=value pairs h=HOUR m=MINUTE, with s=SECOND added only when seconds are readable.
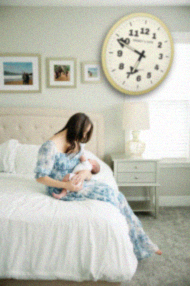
h=6 m=49
